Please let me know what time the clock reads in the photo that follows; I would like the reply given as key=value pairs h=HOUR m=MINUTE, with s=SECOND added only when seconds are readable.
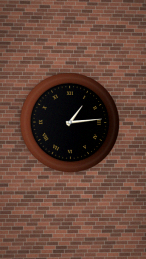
h=1 m=14
